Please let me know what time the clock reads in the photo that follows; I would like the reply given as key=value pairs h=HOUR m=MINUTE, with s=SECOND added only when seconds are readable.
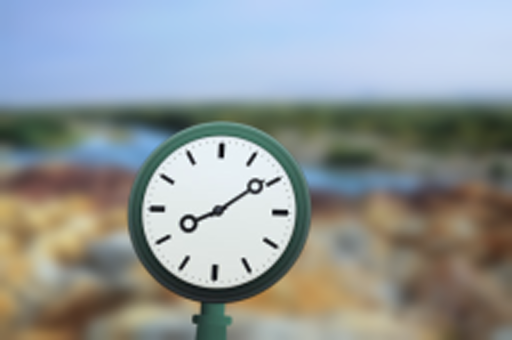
h=8 m=9
